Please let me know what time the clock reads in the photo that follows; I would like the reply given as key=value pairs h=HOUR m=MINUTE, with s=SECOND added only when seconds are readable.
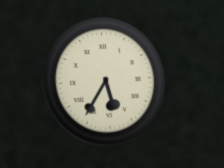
h=5 m=36
